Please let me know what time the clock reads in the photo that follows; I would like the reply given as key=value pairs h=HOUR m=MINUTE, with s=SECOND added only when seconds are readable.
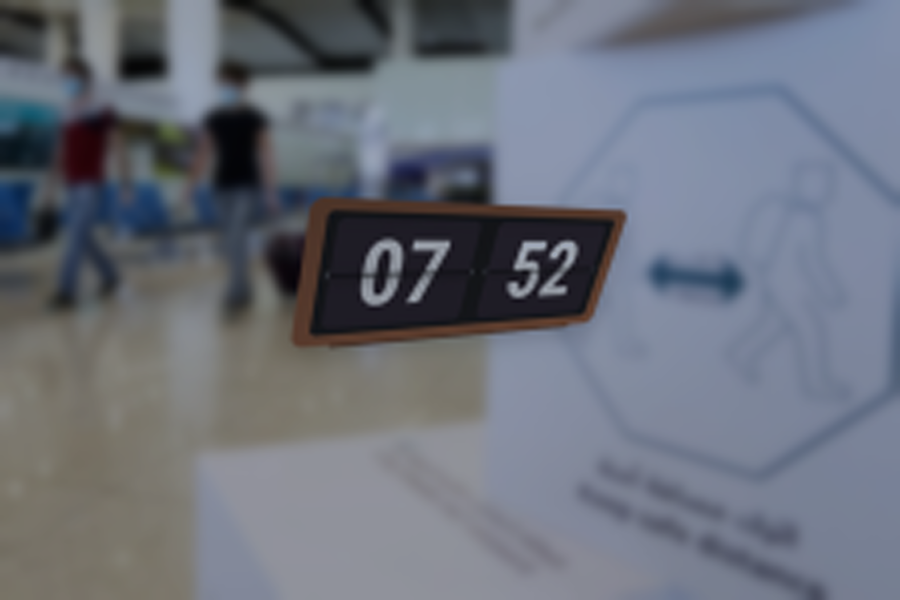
h=7 m=52
